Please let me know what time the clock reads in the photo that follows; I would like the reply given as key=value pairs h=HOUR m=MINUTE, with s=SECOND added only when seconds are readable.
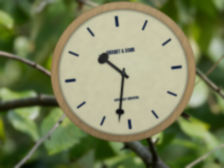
h=10 m=32
